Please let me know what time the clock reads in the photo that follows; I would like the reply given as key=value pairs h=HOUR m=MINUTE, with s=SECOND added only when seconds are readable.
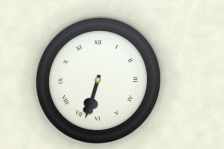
h=6 m=33
